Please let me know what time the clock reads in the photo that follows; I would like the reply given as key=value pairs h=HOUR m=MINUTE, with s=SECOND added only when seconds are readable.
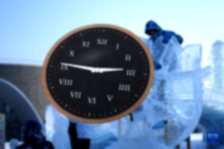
h=2 m=46
